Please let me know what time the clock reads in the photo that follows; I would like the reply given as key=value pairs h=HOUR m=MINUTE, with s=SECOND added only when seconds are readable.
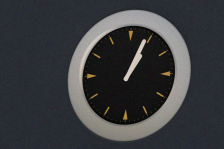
h=1 m=4
